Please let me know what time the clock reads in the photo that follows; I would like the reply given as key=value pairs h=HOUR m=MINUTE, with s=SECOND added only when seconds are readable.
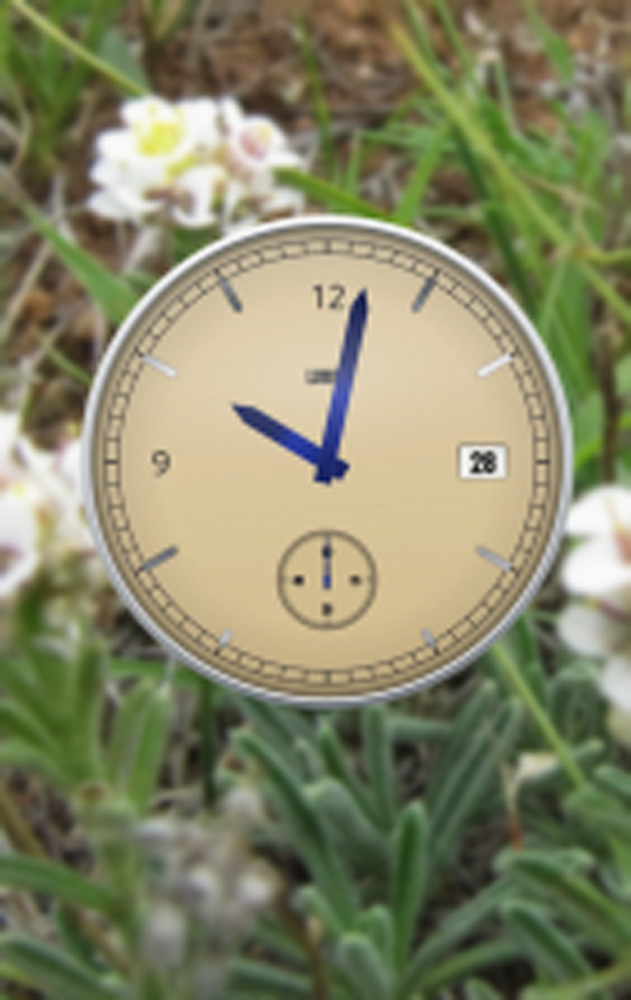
h=10 m=2
